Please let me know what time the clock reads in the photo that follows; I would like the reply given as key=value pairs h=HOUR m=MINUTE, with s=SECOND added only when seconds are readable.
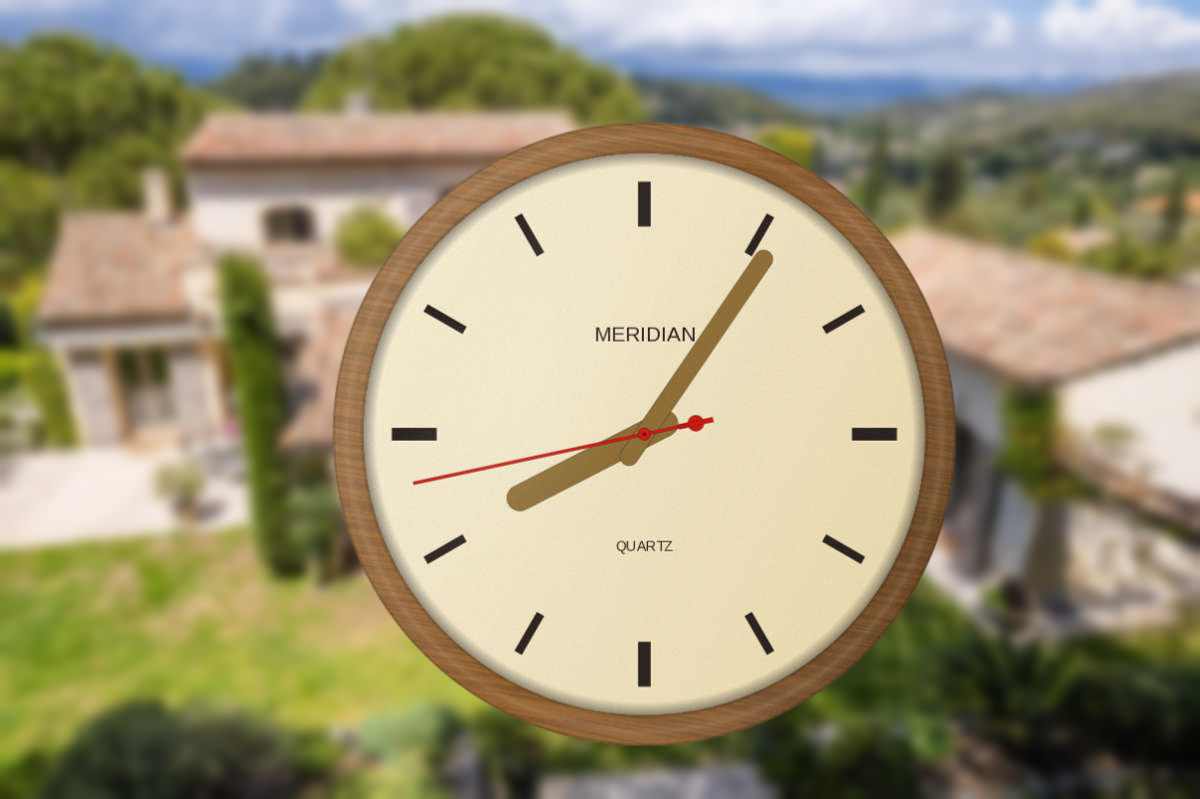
h=8 m=5 s=43
